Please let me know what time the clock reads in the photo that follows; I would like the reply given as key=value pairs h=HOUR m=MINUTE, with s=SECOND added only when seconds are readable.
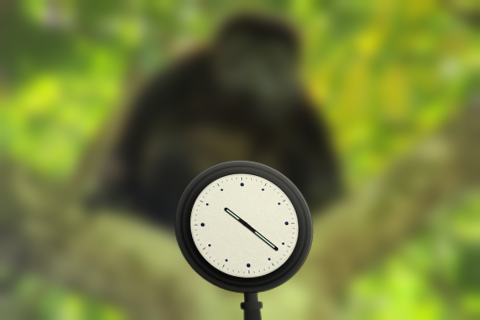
h=10 m=22
